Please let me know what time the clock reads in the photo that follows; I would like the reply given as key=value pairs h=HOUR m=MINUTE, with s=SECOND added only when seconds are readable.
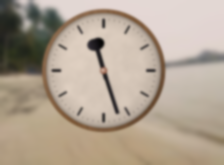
h=11 m=27
